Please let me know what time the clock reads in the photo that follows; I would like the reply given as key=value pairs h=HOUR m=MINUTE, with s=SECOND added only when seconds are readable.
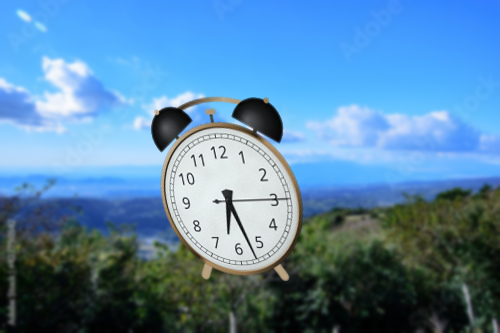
h=6 m=27 s=15
